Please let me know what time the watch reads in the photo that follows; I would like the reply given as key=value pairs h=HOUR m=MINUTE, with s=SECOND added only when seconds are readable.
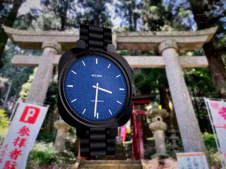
h=3 m=31
